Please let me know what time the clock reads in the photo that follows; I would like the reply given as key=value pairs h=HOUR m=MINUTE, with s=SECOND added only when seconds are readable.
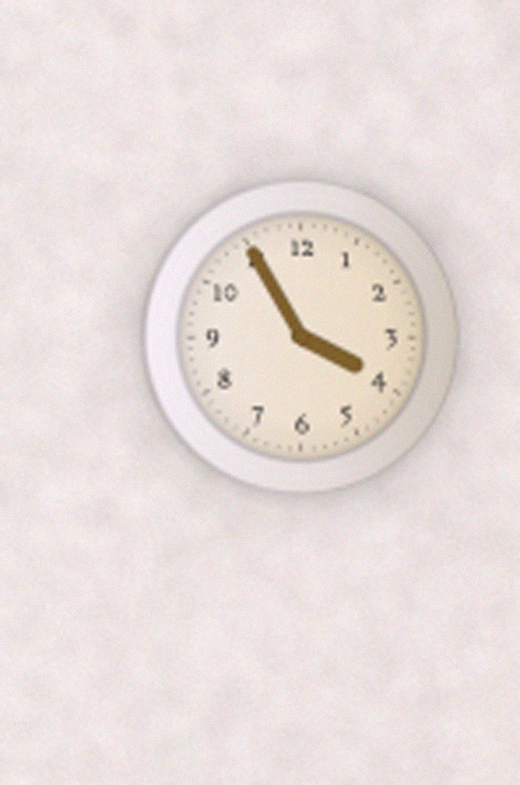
h=3 m=55
